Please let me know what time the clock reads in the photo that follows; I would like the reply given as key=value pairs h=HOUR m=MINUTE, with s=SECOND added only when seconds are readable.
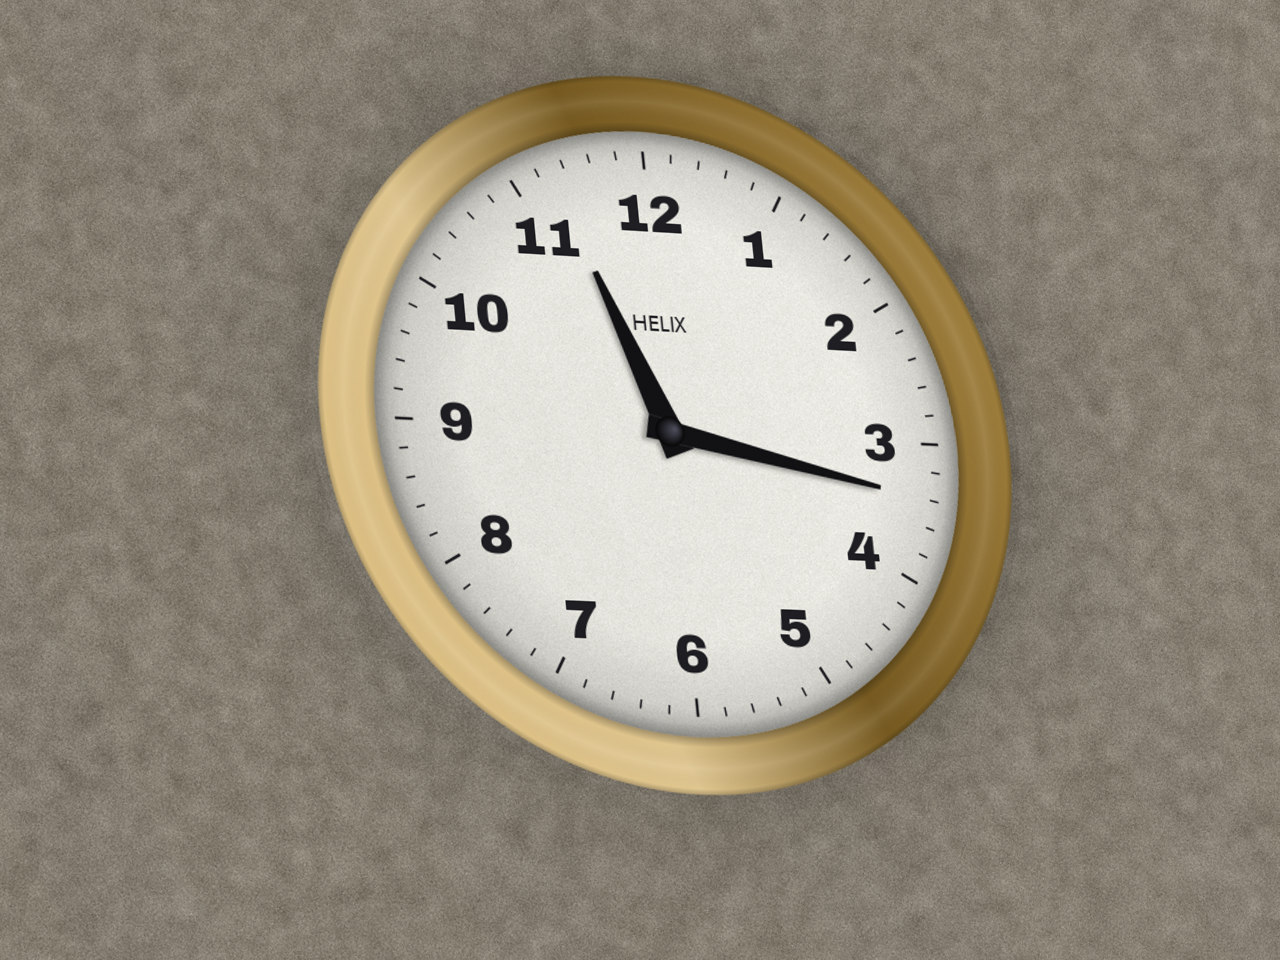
h=11 m=17
